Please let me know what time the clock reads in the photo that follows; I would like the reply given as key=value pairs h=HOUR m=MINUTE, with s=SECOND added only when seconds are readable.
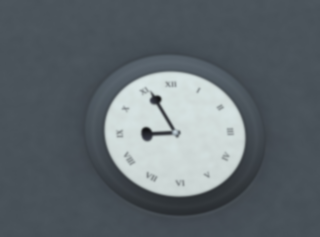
h=8 m=56
